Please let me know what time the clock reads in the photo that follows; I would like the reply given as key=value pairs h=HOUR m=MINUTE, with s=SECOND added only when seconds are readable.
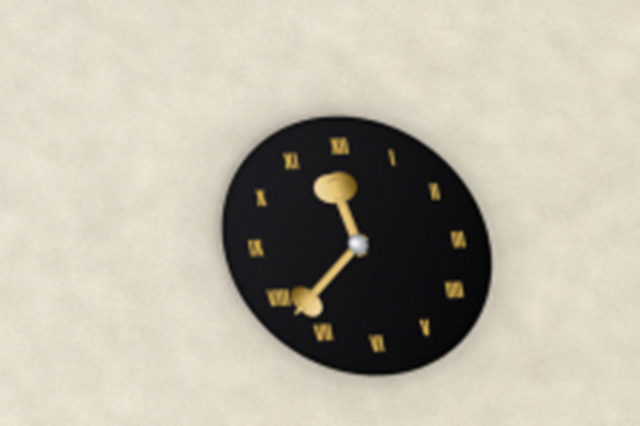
h=11 m=38
